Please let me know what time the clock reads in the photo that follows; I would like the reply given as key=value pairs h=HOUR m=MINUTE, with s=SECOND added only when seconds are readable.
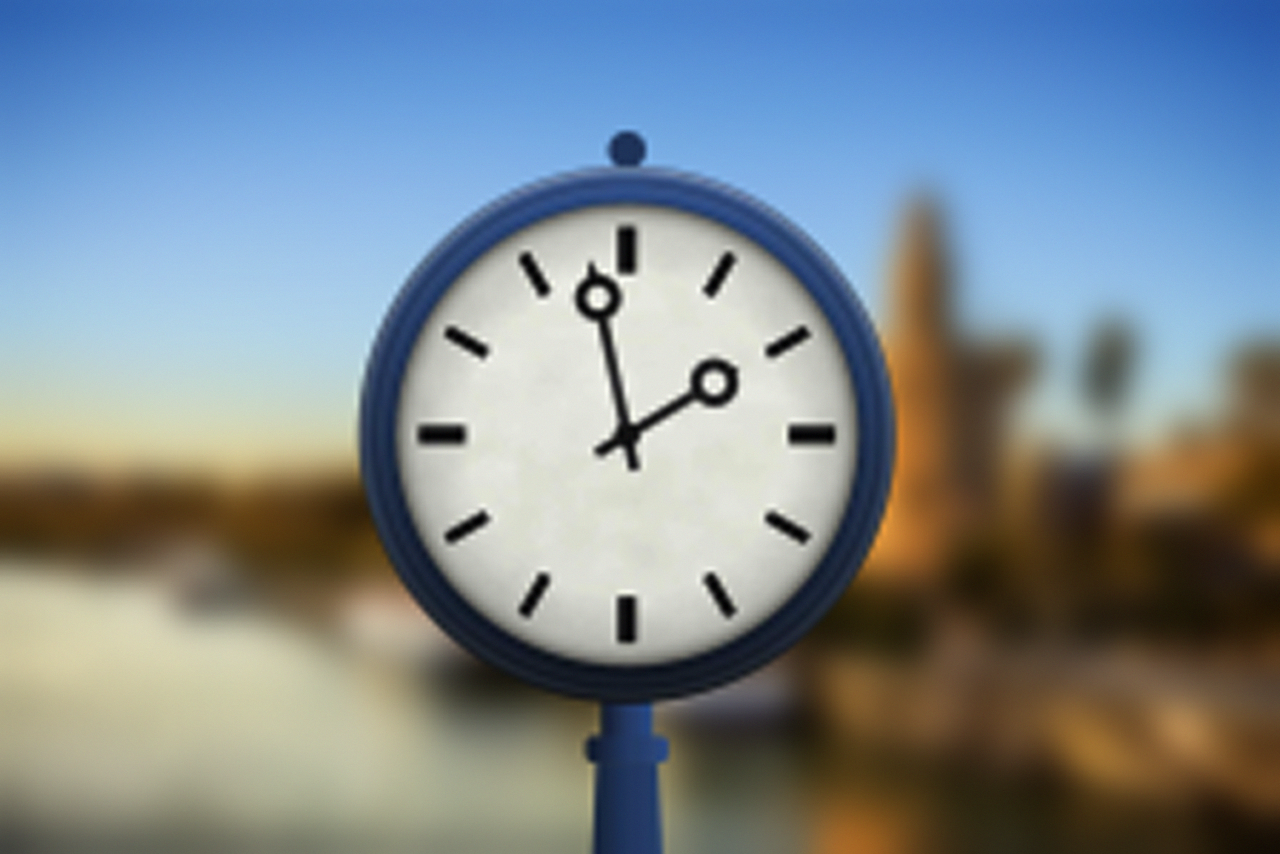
h=1 m=58
